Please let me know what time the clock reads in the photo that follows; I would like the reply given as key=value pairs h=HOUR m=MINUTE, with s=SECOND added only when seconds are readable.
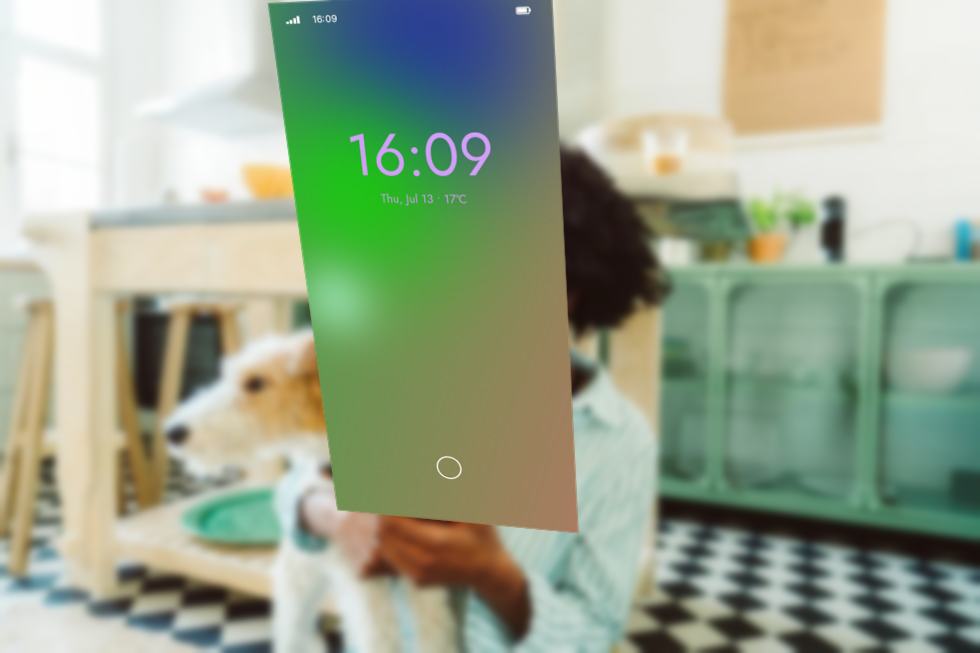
h=16 m=9
